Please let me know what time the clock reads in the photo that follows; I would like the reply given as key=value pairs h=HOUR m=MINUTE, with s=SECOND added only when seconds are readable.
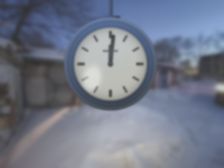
h=12 m=1
